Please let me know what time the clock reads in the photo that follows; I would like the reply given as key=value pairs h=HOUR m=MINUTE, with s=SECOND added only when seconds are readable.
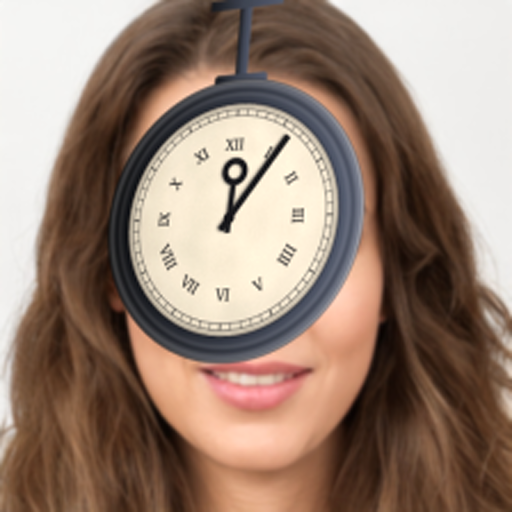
h=12 m=6
